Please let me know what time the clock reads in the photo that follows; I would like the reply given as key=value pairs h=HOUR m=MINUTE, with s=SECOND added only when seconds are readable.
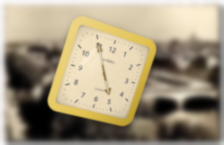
h=4 m=55
